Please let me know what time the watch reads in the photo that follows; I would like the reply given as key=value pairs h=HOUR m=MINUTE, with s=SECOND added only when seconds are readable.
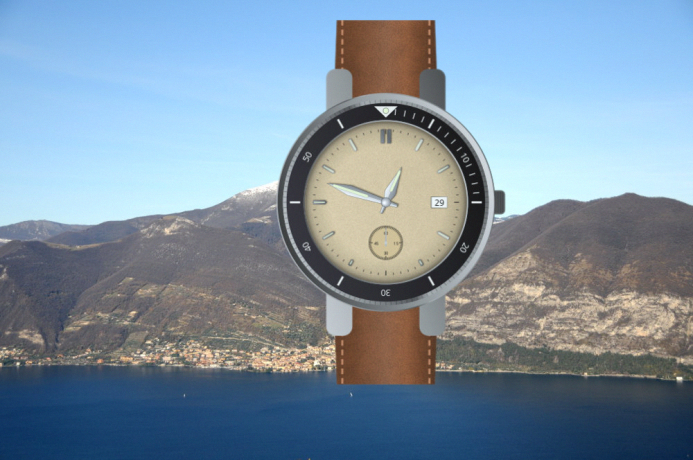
h=12 m=48
